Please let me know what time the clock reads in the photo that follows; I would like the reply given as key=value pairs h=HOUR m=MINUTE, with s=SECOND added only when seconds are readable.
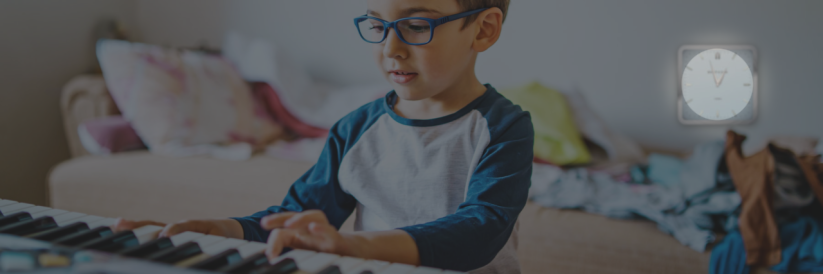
h=12 m=57
